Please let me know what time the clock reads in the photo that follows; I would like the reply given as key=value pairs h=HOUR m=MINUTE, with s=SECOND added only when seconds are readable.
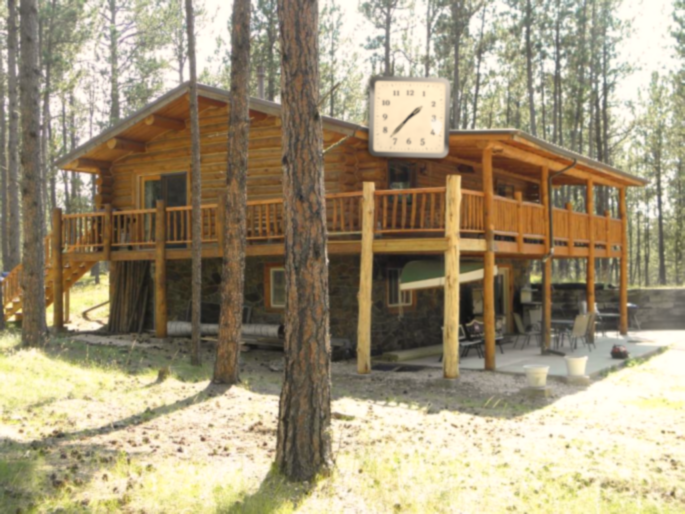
h=1 m=37
